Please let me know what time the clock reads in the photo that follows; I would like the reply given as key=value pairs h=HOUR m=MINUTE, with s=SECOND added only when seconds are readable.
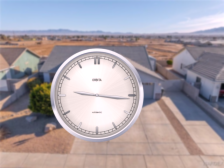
h=9 m=16
